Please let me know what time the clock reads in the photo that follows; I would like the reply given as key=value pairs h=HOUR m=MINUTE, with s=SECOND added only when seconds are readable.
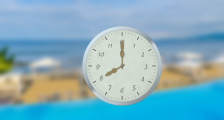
h=8 m=0
